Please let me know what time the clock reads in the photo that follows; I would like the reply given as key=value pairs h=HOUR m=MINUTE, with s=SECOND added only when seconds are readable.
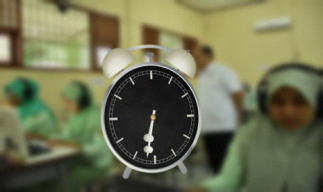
h=6 m=32
